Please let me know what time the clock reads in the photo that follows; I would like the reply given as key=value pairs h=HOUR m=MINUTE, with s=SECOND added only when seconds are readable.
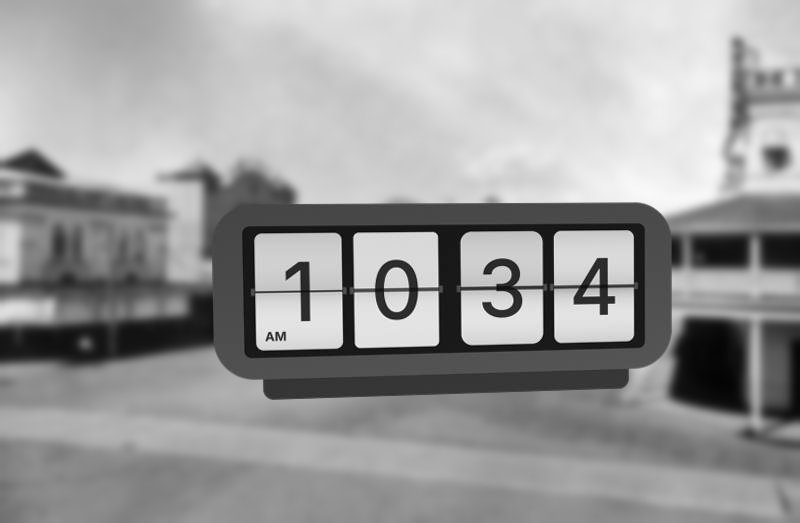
h=10 m=34
